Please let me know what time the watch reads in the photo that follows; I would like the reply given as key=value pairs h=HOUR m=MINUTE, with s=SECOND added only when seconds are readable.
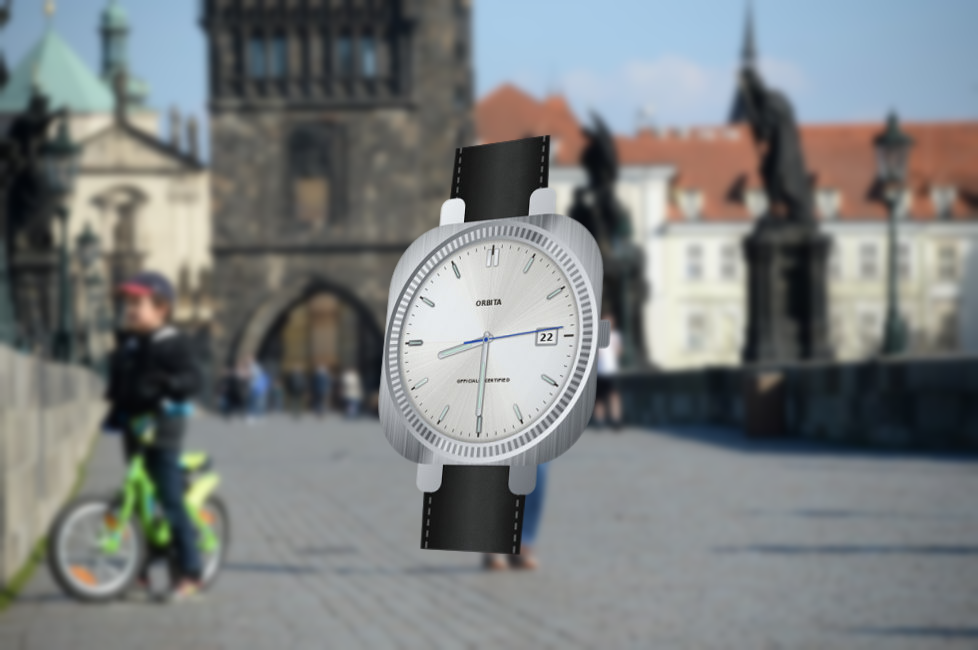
h=8 m=30 s=14
